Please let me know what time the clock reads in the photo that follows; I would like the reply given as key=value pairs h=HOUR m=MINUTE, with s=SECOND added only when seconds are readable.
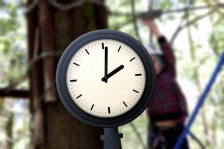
h=2 m=1
